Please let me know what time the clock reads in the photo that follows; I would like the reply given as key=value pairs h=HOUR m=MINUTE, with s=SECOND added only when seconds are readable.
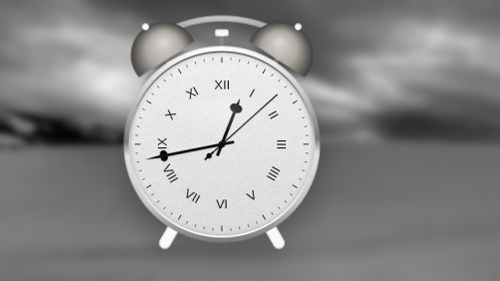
h=12 m=43 s=8
